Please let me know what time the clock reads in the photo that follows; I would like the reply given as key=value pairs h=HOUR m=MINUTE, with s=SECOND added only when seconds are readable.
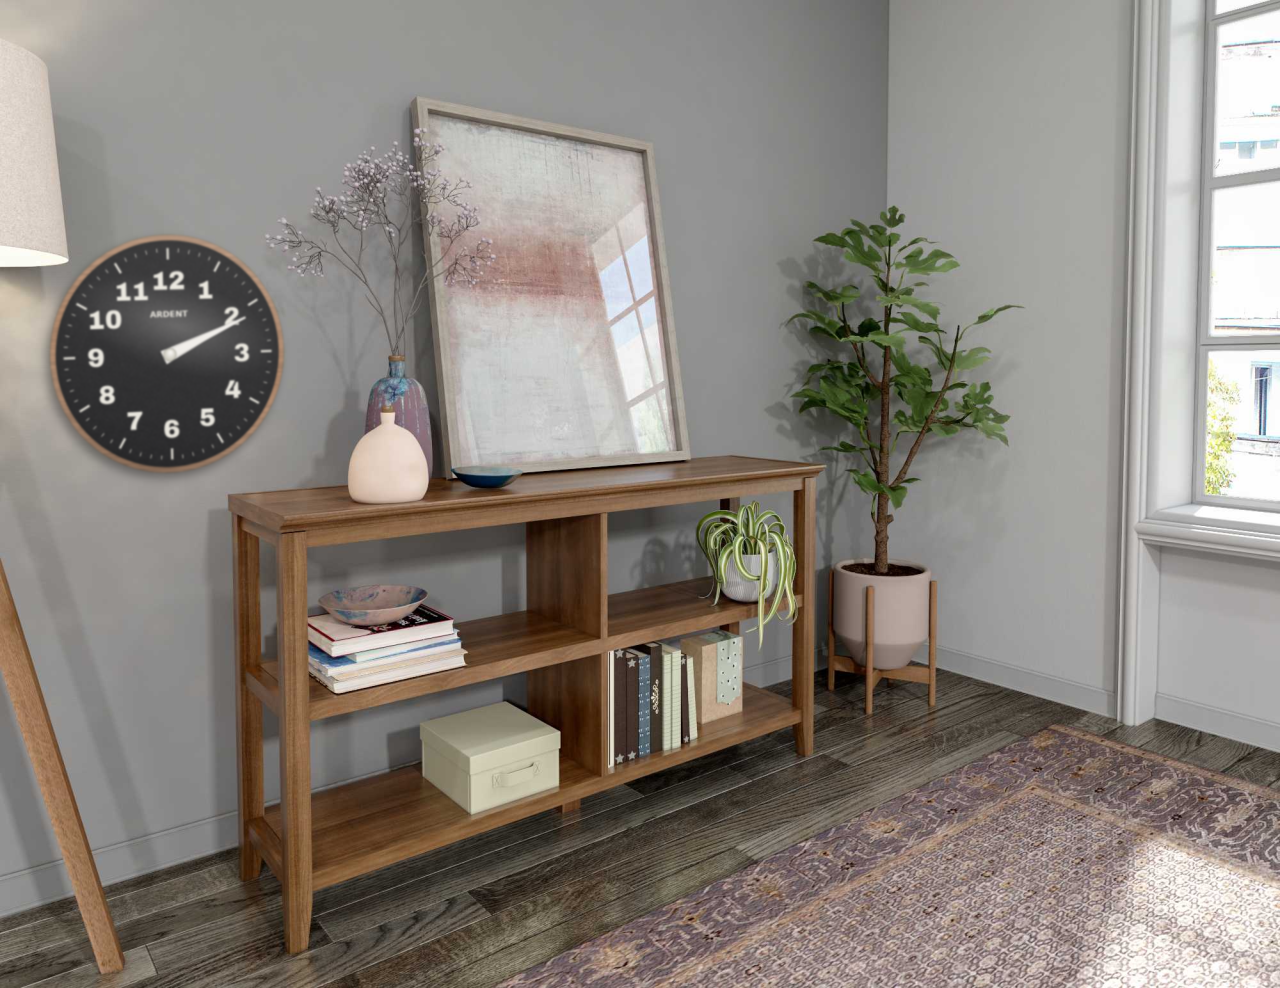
h=2 m=11
